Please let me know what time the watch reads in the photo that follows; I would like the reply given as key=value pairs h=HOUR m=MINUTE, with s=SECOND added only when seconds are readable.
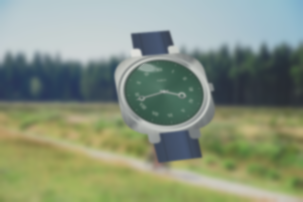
h=3 m=43
